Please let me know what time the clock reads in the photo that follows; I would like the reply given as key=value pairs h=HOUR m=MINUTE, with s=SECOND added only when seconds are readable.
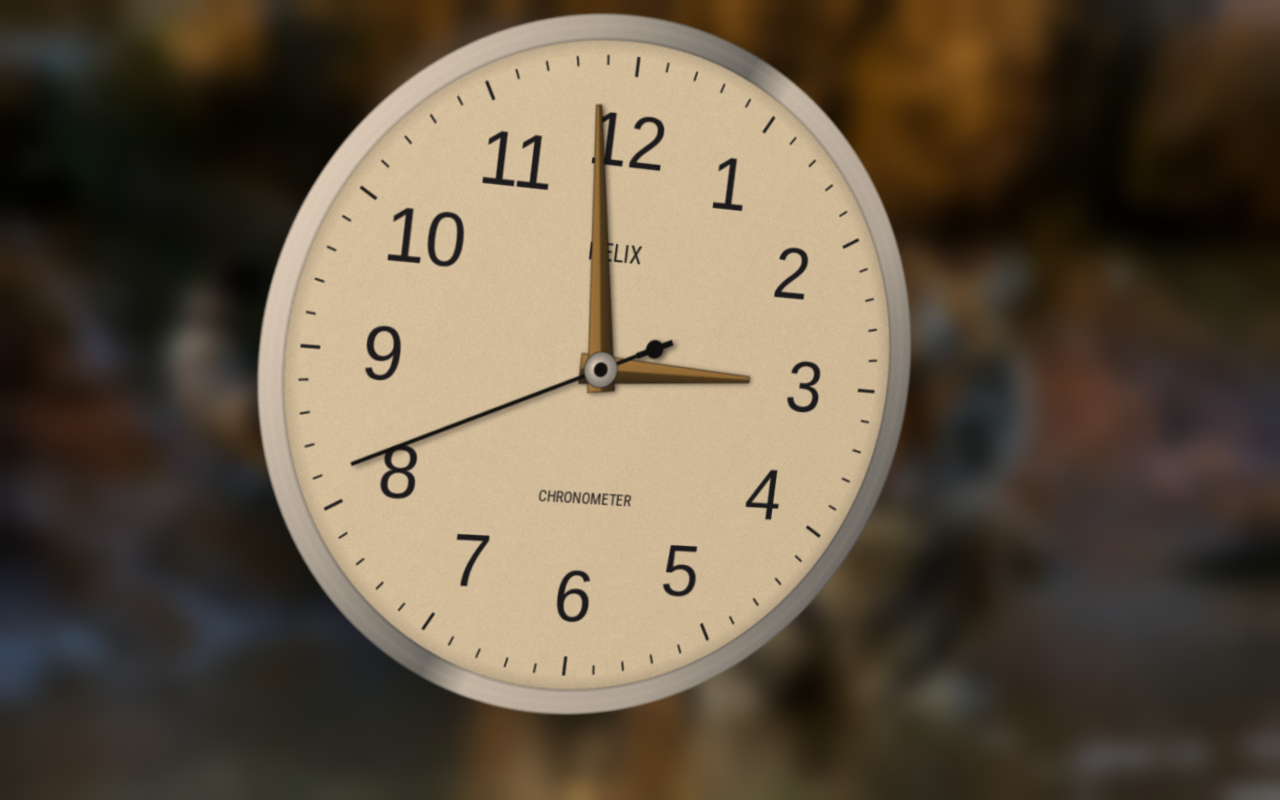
h=2 m=58 s=41
